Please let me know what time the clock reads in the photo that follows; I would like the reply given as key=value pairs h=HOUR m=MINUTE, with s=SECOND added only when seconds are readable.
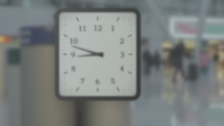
h=8 m=48
